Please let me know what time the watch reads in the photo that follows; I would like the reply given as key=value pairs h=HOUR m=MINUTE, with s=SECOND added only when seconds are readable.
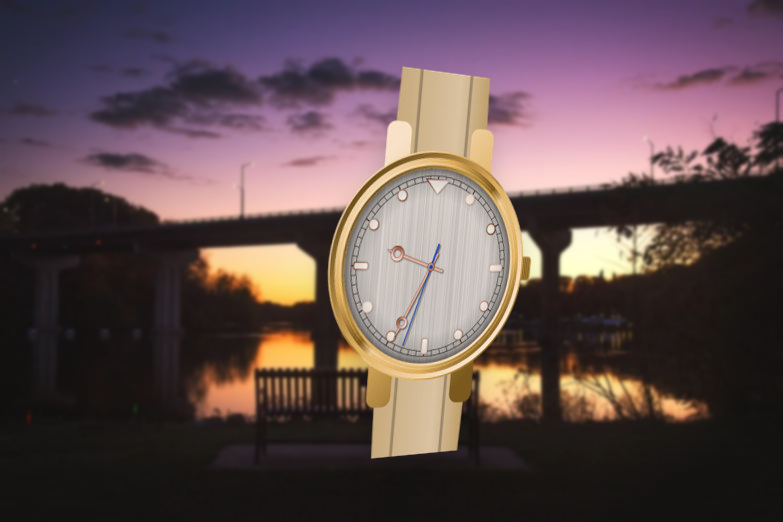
h=9 m=34 s=33
